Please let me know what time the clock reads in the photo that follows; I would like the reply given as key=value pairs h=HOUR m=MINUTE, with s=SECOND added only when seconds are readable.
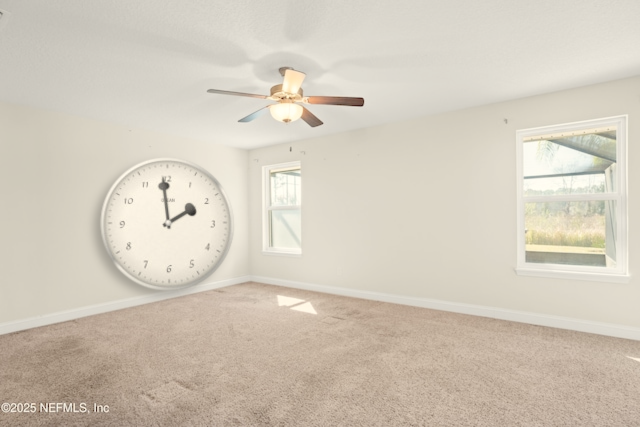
h=1 m=59
